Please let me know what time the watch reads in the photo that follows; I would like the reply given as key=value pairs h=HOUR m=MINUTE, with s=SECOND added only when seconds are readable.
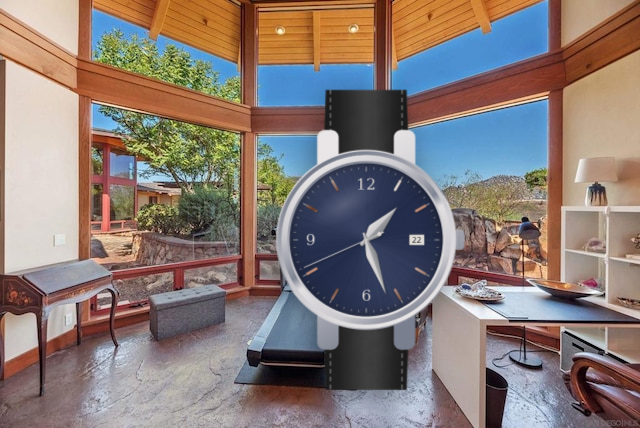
h=1 m=26 s=41
